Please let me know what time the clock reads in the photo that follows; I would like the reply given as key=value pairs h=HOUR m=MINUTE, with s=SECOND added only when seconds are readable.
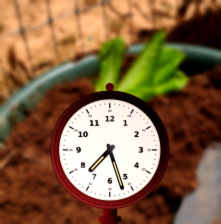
h=7 m=27
